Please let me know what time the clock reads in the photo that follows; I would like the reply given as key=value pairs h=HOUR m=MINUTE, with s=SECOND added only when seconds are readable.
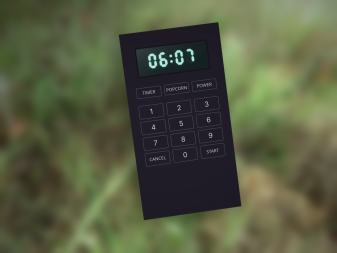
h=6 m=7
